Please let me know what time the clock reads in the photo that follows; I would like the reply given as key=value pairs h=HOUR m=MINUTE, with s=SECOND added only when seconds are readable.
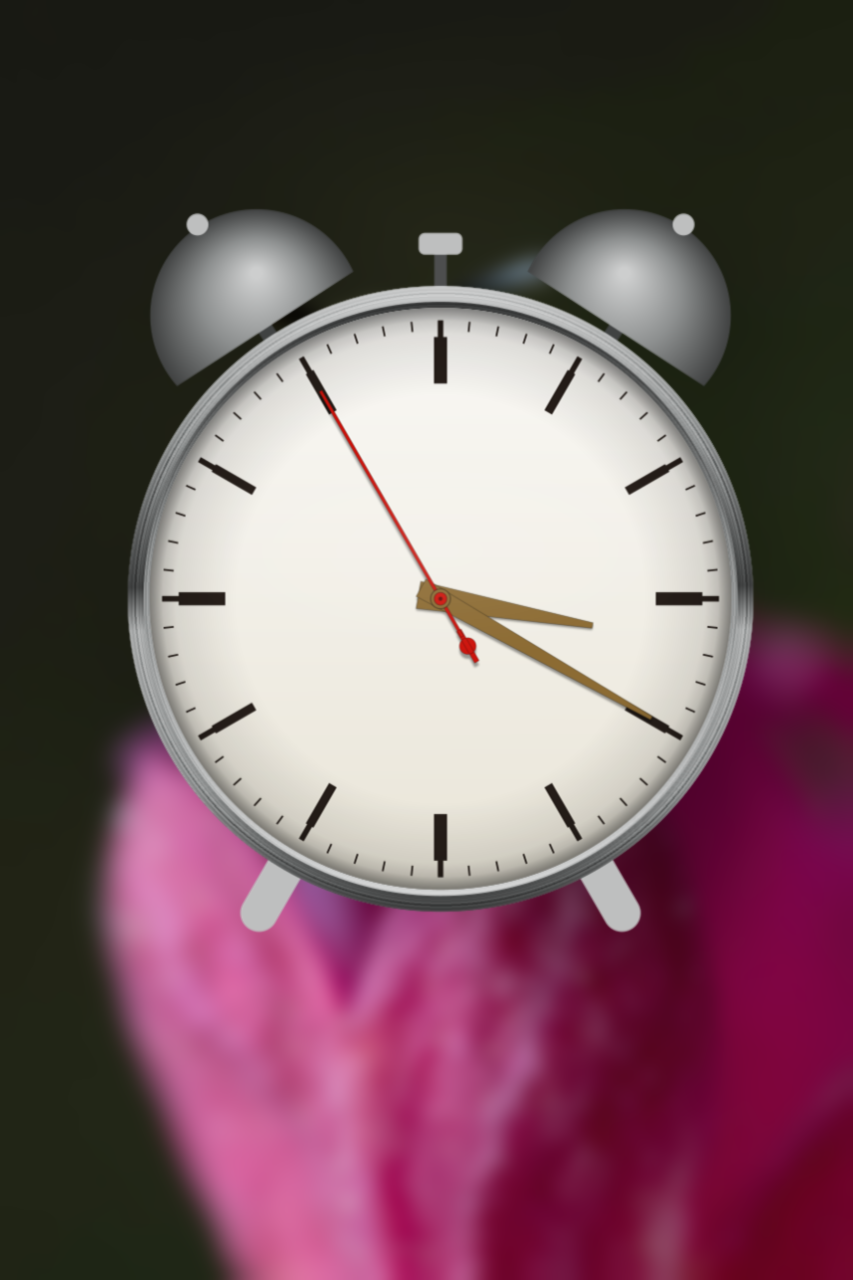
h=3 m=19 s=55
